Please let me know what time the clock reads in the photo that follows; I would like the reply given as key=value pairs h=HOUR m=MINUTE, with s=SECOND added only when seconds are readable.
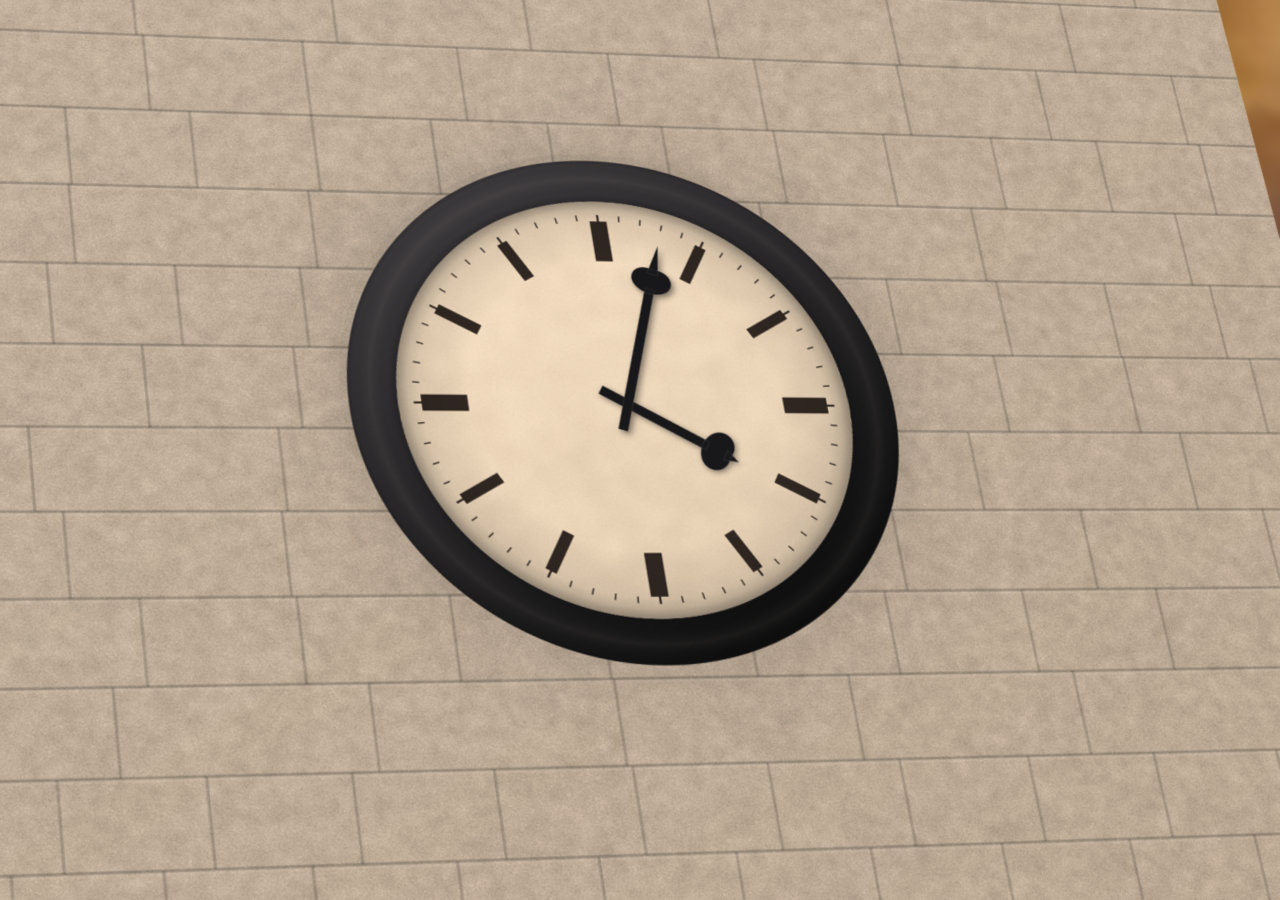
h=4 m=3
